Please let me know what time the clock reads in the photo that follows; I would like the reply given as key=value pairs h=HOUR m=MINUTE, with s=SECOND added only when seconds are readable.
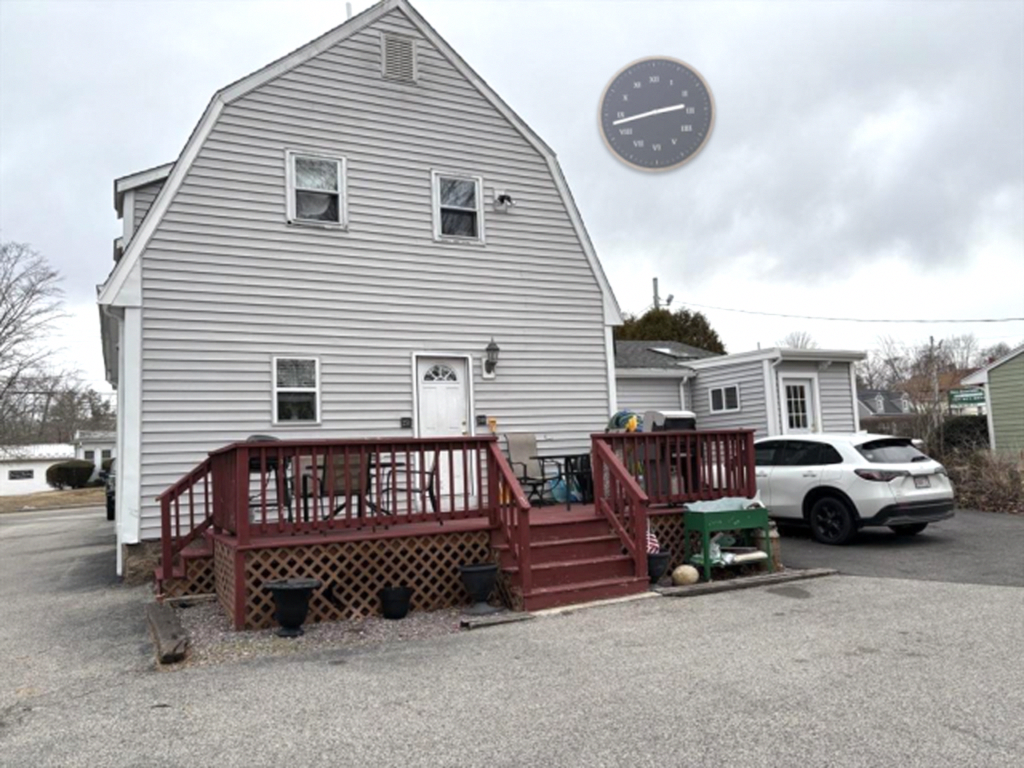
h=2 m=43
